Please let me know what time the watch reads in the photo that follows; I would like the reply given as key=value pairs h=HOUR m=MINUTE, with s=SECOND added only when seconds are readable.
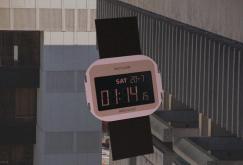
h=1 m=14 s=15
